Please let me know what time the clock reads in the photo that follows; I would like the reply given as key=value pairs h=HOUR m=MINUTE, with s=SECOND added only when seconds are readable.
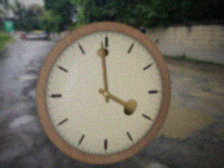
h=3 m=59
